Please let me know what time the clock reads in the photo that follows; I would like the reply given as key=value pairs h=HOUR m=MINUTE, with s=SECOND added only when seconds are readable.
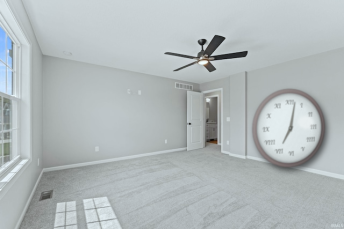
h=7 m=2
